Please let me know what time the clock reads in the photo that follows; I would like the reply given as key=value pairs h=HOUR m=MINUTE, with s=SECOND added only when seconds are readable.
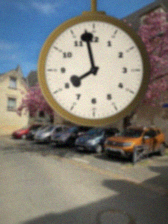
h=7 m=58
